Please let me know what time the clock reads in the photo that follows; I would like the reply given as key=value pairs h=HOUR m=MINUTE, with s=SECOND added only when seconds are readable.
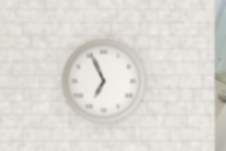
h=6 m=56
